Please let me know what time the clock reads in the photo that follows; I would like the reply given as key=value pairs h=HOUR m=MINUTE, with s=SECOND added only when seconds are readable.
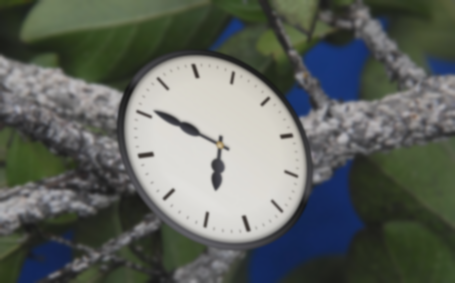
h=6 m=51
